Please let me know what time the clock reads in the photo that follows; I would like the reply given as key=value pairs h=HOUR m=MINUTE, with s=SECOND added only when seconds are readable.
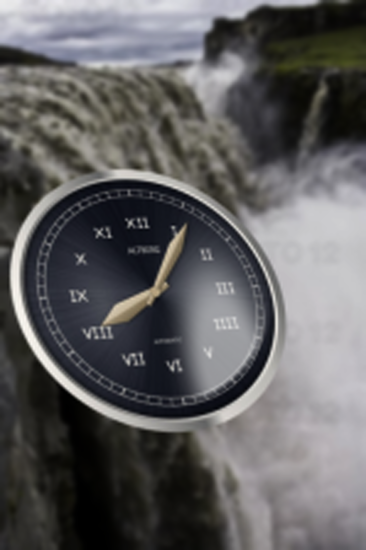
h=8 m=6
